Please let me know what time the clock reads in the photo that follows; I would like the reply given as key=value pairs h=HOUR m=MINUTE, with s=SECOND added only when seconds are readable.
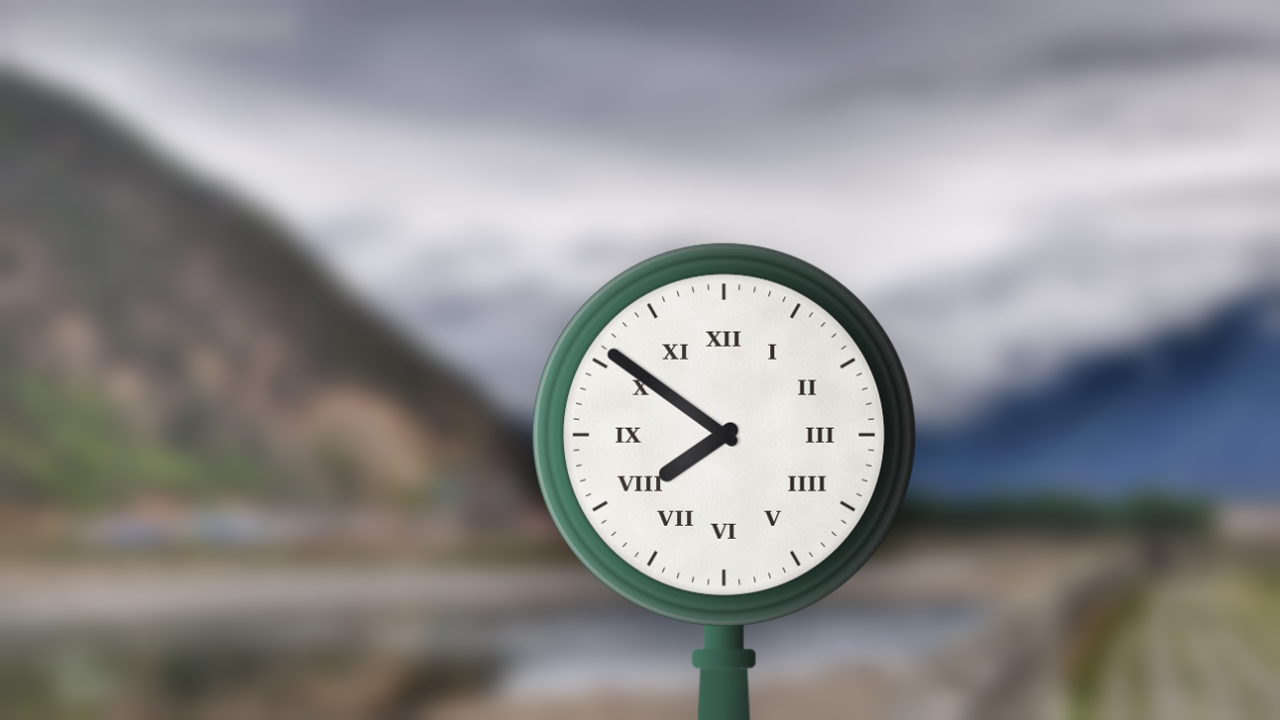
h=7 m=51
